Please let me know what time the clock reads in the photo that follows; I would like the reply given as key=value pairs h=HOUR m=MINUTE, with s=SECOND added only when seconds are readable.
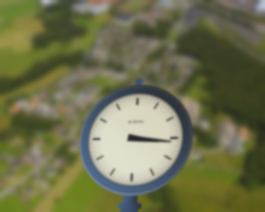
h=3 m=16
